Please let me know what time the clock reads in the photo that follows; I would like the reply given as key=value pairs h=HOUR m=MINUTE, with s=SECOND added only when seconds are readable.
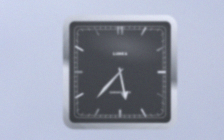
h=5 m=37
